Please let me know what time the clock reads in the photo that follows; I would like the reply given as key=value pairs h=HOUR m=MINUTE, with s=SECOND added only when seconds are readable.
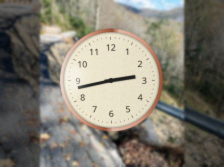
h=2 m=43
